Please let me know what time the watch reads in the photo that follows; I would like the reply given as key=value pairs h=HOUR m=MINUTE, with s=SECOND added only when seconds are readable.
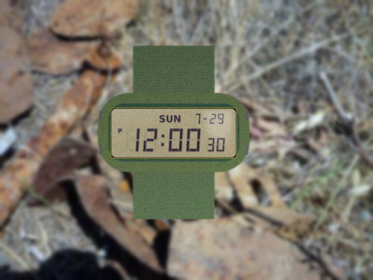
h=12 m=0 s=30
